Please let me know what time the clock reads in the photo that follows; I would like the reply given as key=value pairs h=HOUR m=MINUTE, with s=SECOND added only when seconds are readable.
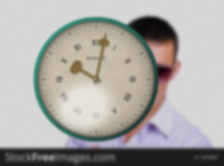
h=10 m=2
